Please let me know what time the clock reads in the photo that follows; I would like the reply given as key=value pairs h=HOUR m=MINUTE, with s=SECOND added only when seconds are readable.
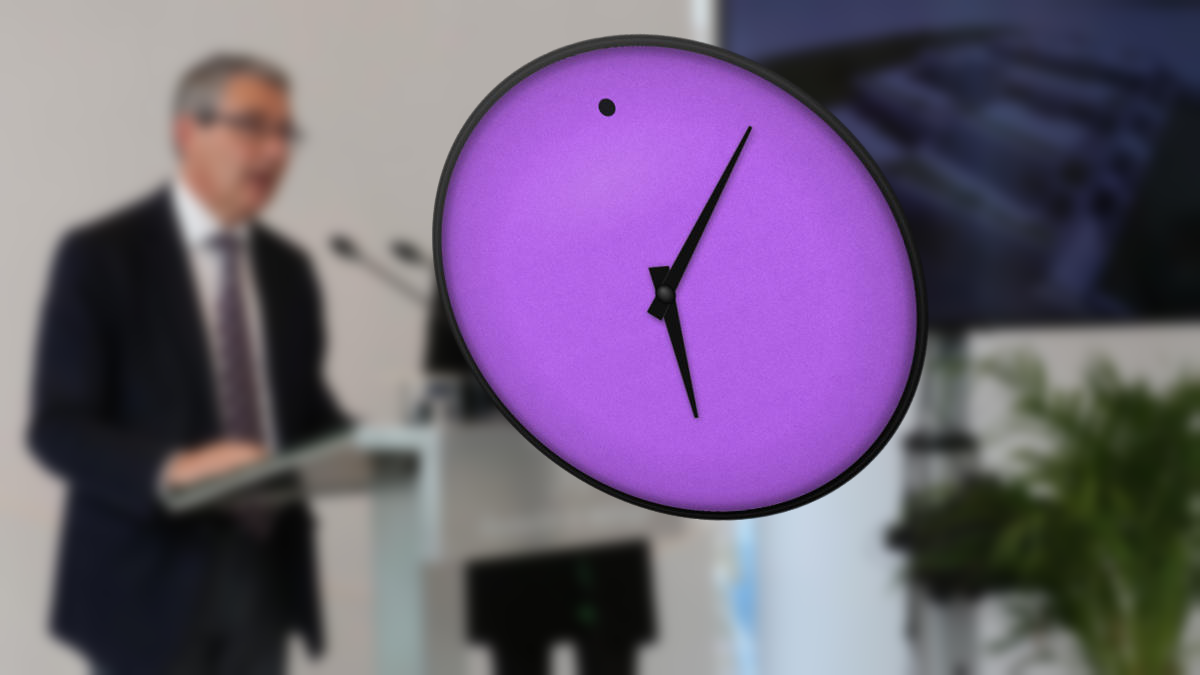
h=6 m=7
